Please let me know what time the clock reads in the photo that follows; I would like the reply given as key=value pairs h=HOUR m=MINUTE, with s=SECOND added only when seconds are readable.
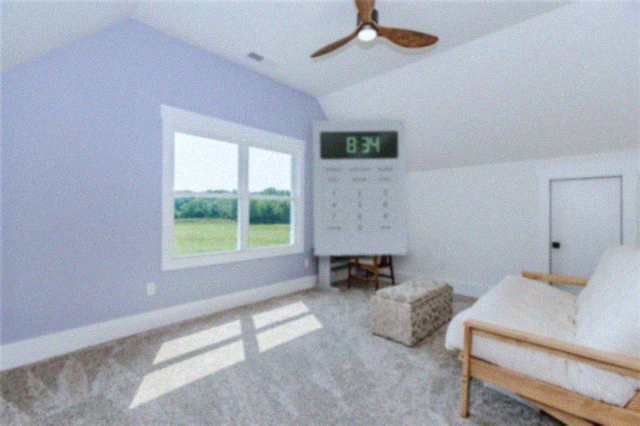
h=8 m=34
